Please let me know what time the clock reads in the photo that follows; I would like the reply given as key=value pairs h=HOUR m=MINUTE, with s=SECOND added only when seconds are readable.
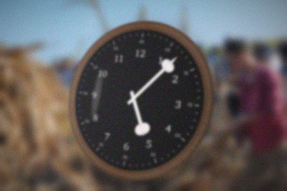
h=5 m=7
